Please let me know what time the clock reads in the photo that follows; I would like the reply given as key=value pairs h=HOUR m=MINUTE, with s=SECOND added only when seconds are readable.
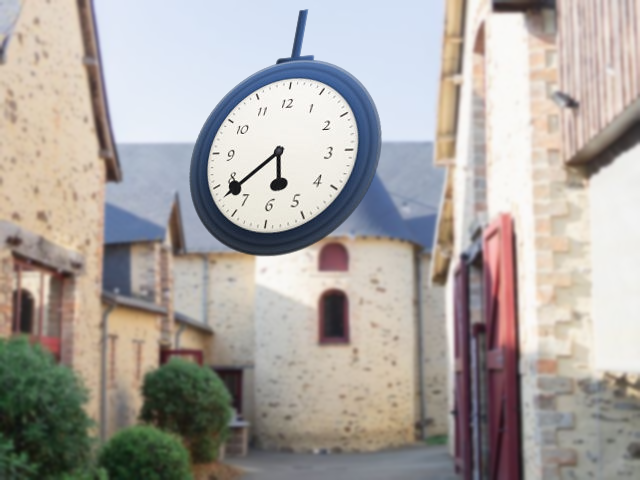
h=5 m=38
